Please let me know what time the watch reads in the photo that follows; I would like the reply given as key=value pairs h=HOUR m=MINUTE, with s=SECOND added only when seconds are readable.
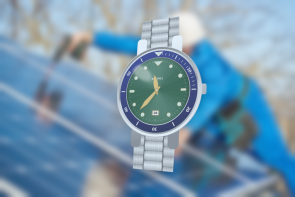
h=11 m=37
